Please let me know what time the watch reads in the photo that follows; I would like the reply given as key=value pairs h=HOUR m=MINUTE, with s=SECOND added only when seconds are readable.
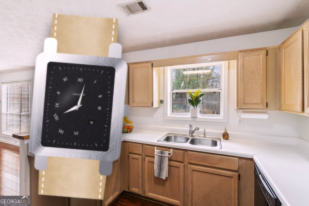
h=8 m=2
